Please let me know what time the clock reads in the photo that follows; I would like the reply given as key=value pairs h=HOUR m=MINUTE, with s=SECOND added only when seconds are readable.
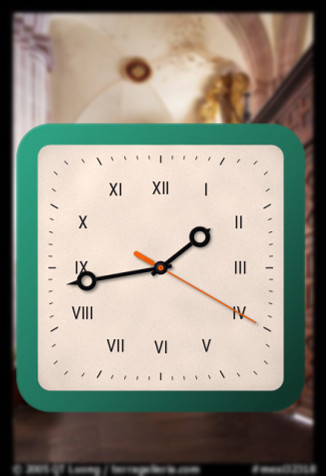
h=1 m=43 s=20
